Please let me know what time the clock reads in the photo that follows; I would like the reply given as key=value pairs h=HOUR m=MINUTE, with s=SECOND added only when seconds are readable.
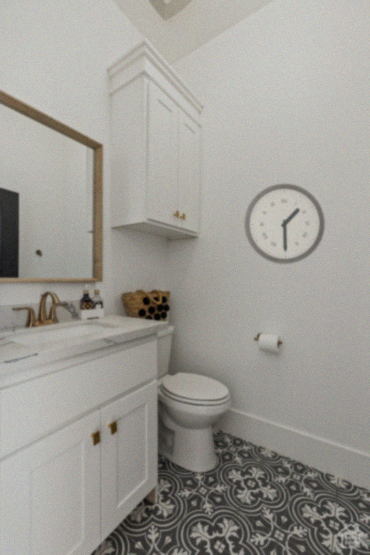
h=1 m=30
